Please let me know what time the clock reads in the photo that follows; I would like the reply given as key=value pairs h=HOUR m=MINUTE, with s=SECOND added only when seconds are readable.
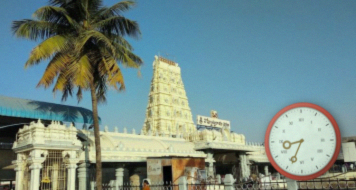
h=8 m=34
